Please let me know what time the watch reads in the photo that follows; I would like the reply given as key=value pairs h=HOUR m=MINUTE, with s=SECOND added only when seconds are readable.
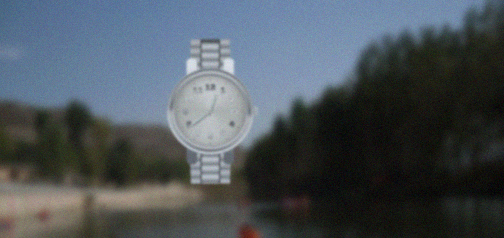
h=12 m=39
